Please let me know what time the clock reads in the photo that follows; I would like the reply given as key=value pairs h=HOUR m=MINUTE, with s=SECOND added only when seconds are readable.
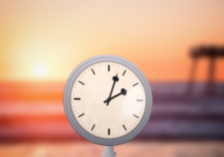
h=2 m=3
